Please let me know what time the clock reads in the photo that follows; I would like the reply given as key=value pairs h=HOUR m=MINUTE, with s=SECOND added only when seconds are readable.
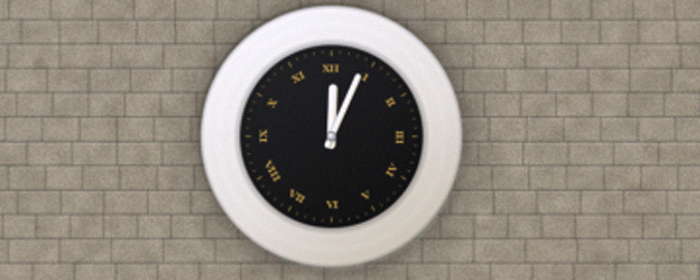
h=12 m=4
